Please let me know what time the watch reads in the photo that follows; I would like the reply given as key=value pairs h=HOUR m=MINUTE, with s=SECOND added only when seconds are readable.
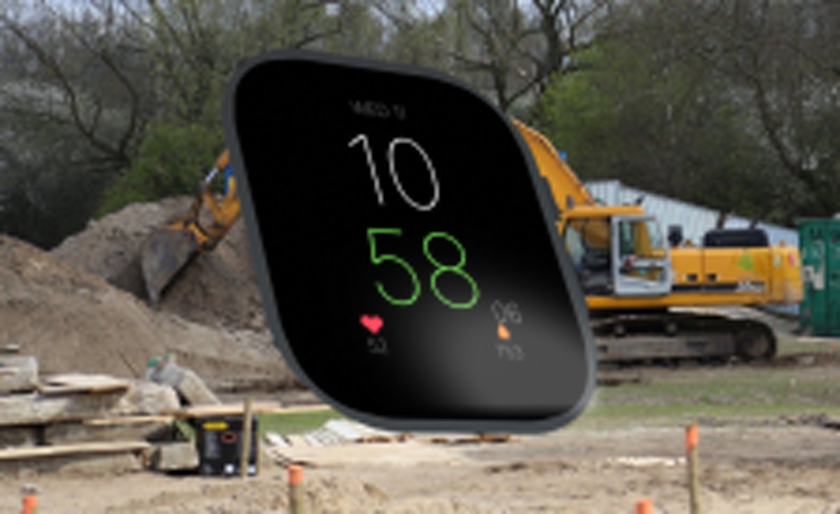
h=10 m=58
